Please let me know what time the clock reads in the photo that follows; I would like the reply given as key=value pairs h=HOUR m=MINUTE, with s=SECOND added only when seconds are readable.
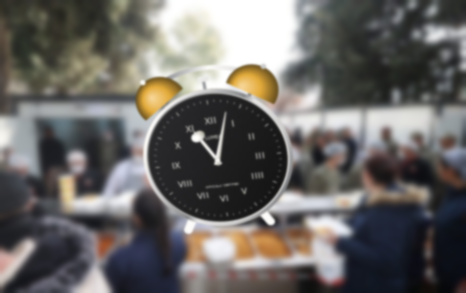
h=11 m=3
